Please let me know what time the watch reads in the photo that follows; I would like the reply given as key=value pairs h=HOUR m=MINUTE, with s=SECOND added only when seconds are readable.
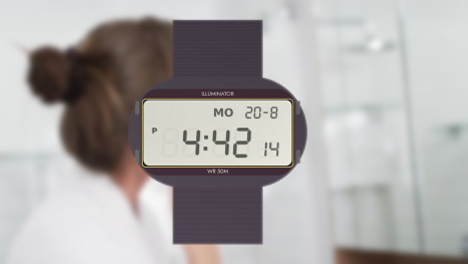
h=4 m=42 s=14
